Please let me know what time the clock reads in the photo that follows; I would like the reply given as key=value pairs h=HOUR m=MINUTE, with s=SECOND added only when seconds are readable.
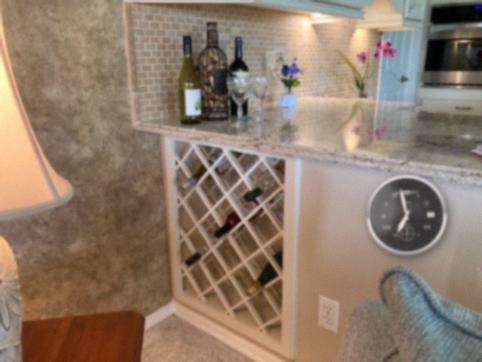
h=6 m=58
